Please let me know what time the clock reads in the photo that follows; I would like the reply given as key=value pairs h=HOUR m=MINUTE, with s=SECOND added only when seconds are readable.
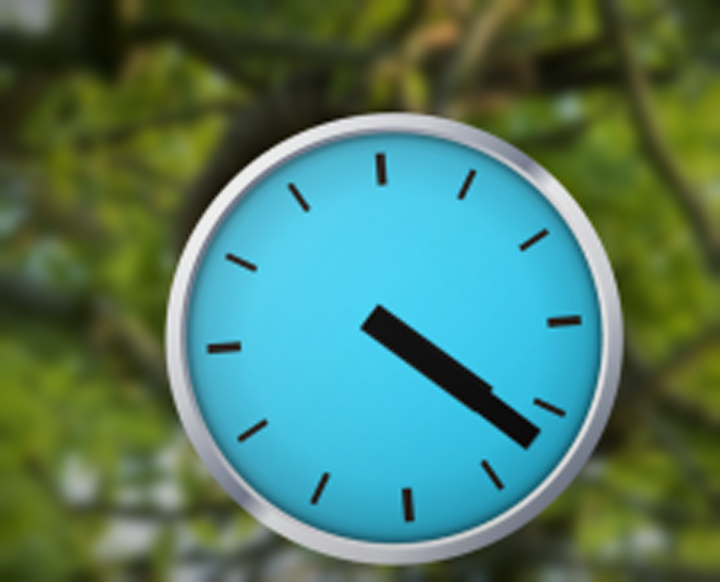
h=4 m=22
